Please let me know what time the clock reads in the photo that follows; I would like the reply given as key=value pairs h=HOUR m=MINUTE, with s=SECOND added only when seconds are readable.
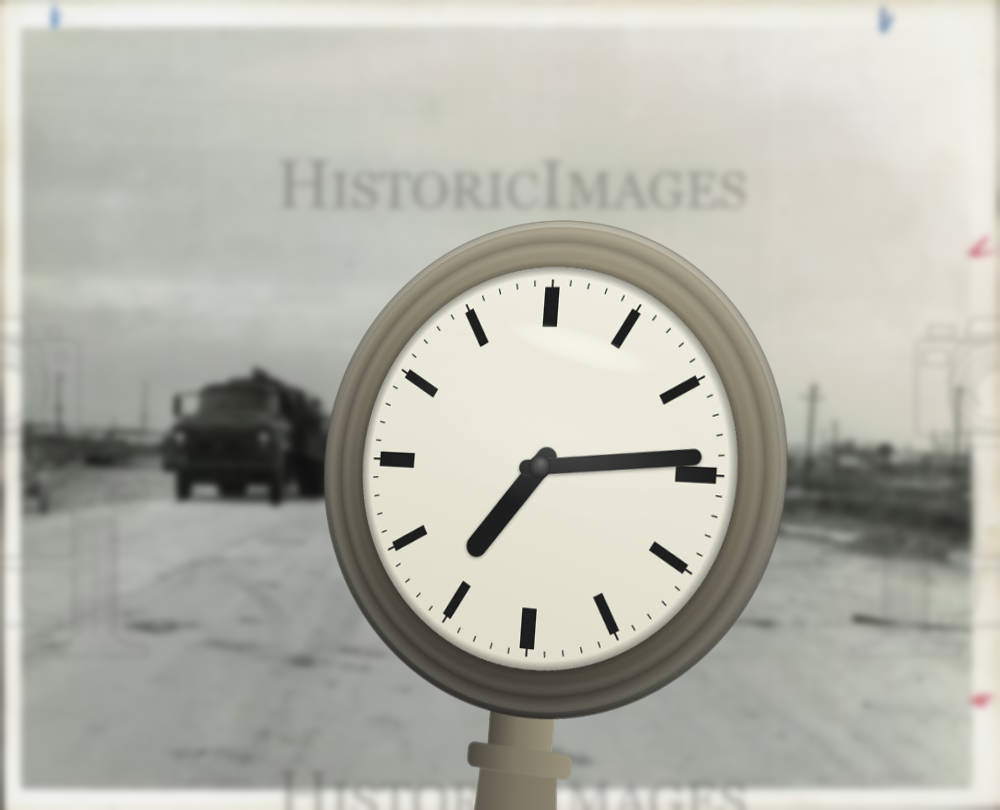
h=7 m=14
